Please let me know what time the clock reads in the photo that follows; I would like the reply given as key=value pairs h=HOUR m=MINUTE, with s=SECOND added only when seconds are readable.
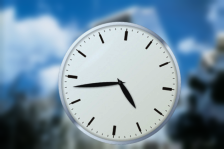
h=4 m=43
